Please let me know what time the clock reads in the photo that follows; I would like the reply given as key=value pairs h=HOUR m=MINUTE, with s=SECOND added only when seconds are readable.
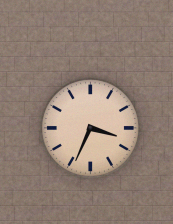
h=3 m=34
